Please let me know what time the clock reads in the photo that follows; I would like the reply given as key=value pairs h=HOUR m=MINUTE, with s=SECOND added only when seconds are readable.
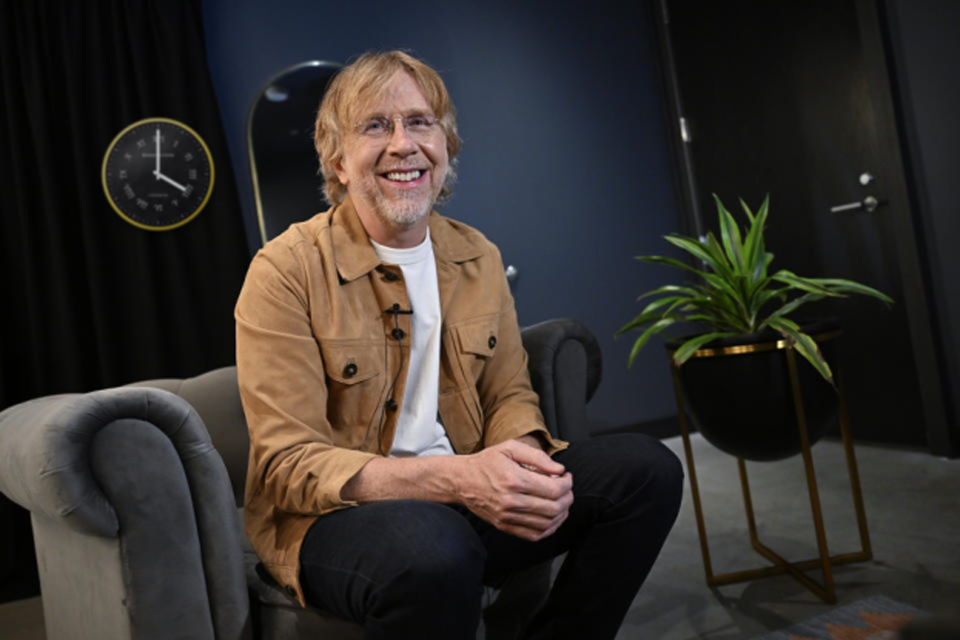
h=4 m=0
